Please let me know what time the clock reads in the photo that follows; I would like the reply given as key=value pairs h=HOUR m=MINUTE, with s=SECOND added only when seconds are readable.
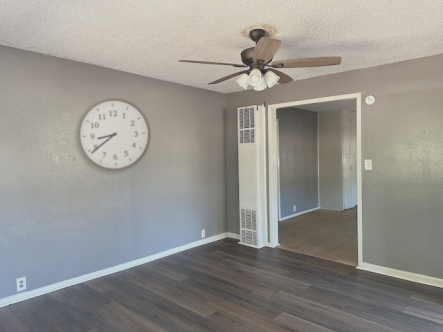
h=8 m=39
